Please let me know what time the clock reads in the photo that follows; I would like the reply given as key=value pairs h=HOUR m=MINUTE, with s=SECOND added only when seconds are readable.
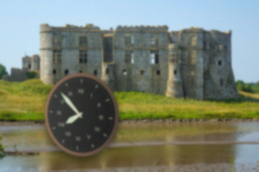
h=7 m=52
